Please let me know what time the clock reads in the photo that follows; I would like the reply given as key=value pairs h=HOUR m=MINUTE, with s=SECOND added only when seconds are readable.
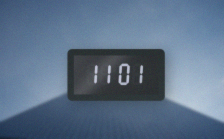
h=11 m=1
